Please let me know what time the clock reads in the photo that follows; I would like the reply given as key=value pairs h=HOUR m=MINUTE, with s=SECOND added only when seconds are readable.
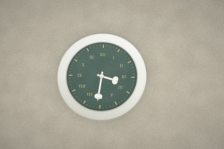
h=3 m=31
